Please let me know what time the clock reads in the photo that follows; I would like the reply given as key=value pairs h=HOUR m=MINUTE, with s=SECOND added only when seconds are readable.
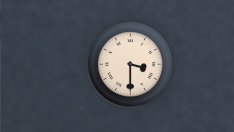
h=3 m=30
